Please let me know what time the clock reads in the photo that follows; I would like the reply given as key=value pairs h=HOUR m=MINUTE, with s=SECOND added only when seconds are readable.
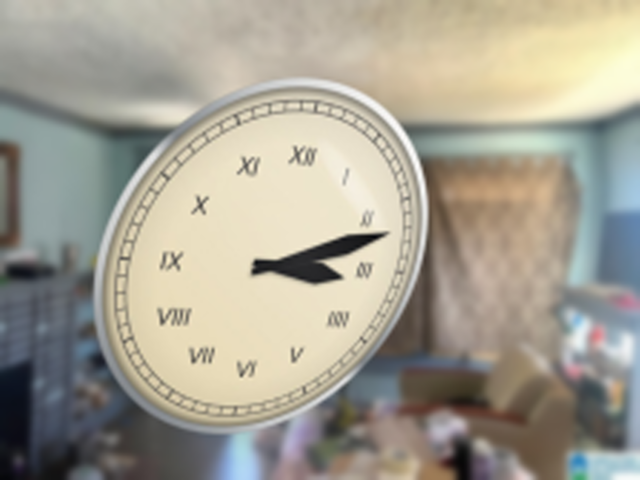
h=3 m=12
